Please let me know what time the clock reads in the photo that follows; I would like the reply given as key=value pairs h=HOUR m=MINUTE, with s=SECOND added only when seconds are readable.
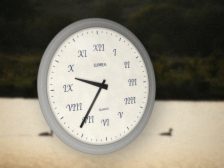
h=9 m=36
